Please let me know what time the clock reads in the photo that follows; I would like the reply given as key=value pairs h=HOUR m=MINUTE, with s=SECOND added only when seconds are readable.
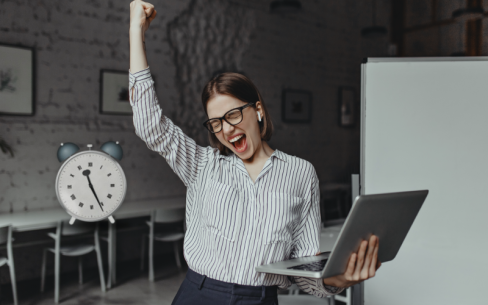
h=11 m=26
